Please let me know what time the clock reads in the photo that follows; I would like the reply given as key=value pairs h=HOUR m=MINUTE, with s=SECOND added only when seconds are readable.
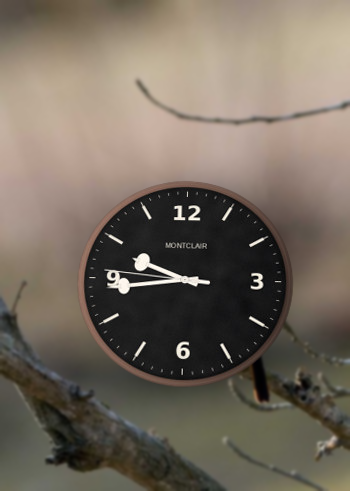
h=9 m=43 s=46
